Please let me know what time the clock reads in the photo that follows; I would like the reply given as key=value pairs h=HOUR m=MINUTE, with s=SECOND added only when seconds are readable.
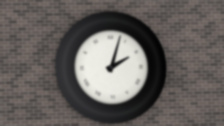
h=2 m=3
